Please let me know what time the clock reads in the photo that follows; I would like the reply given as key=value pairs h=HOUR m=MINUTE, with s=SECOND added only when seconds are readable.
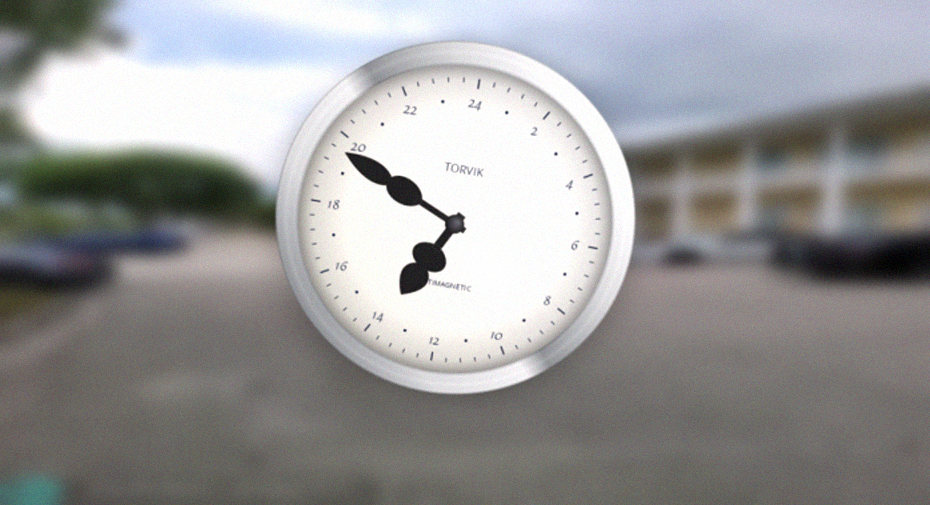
h=13 m=49
